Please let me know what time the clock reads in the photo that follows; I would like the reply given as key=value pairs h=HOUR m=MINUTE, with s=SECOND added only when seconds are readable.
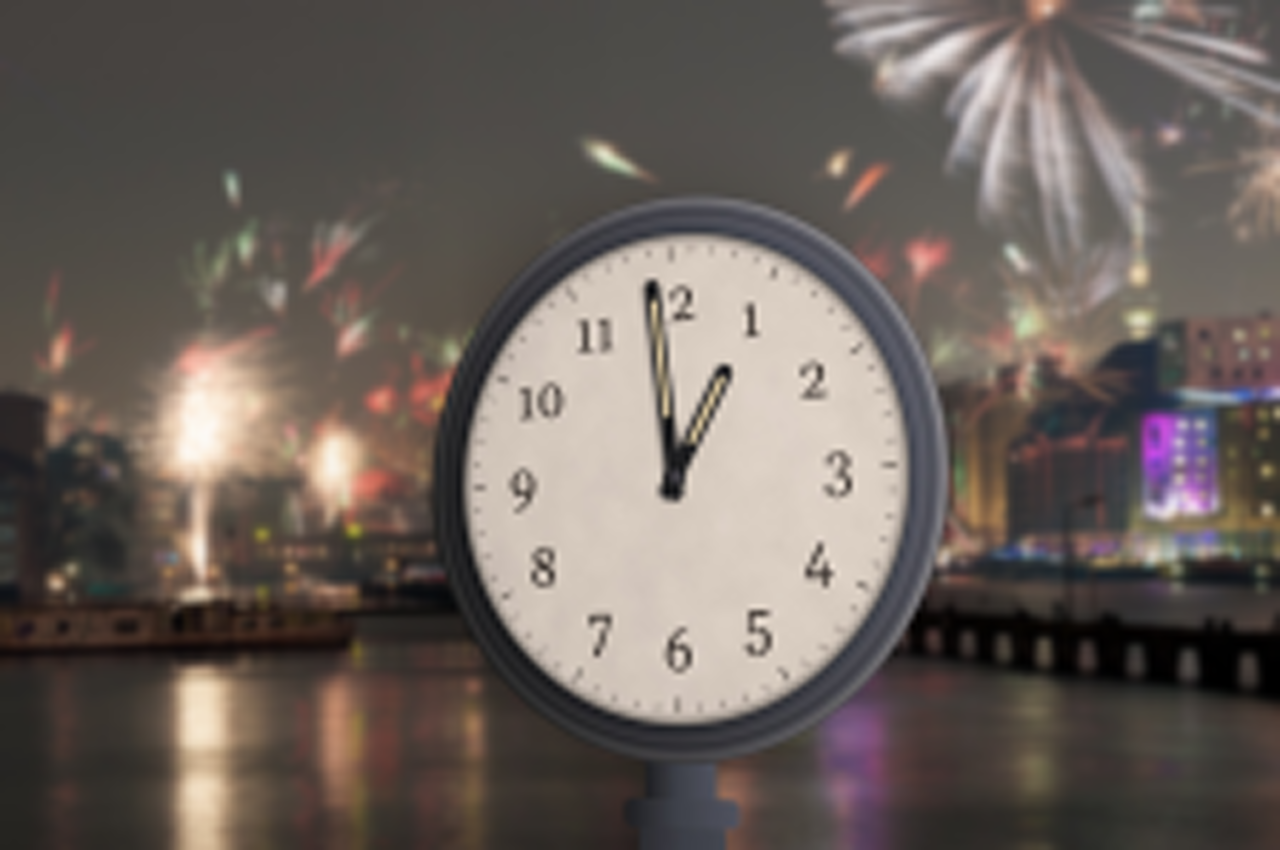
h=12 m=59
